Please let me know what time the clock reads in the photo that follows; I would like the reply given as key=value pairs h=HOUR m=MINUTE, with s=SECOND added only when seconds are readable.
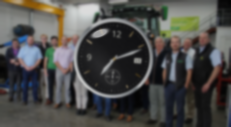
h=7 m=11
